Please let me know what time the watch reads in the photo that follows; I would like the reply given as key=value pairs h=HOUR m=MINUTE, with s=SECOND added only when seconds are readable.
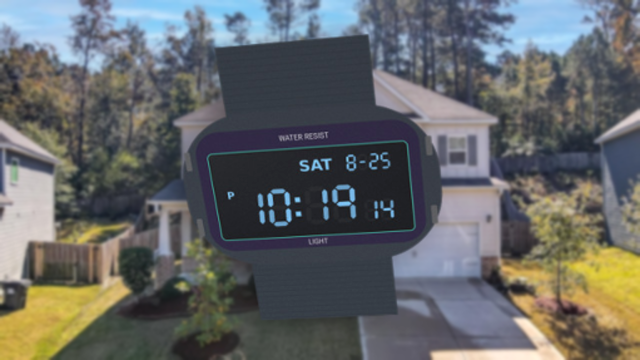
h=10 m=19 s=14
